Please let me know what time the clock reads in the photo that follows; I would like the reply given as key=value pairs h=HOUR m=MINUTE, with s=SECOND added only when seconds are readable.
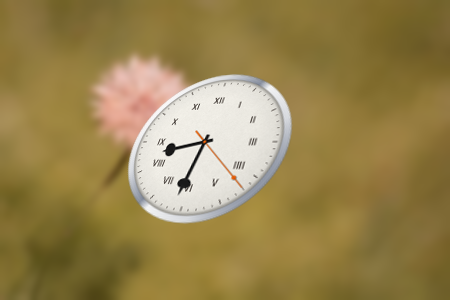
h=8 m=31 s=22
